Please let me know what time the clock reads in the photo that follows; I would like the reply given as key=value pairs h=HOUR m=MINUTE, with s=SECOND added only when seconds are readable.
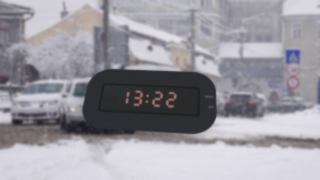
h=13 m=22
